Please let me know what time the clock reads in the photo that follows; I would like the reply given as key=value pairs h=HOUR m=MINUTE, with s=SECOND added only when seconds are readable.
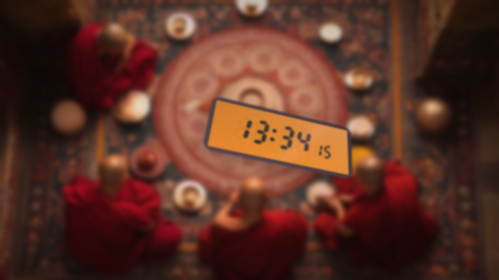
h=13 m=34 s=15
